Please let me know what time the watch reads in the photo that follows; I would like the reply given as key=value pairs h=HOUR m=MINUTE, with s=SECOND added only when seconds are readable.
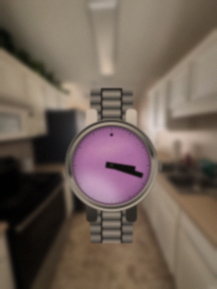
h=3 m=18
